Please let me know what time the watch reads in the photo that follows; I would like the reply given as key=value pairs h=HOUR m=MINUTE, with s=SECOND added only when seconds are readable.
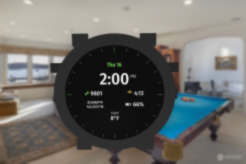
h=2 m=0
